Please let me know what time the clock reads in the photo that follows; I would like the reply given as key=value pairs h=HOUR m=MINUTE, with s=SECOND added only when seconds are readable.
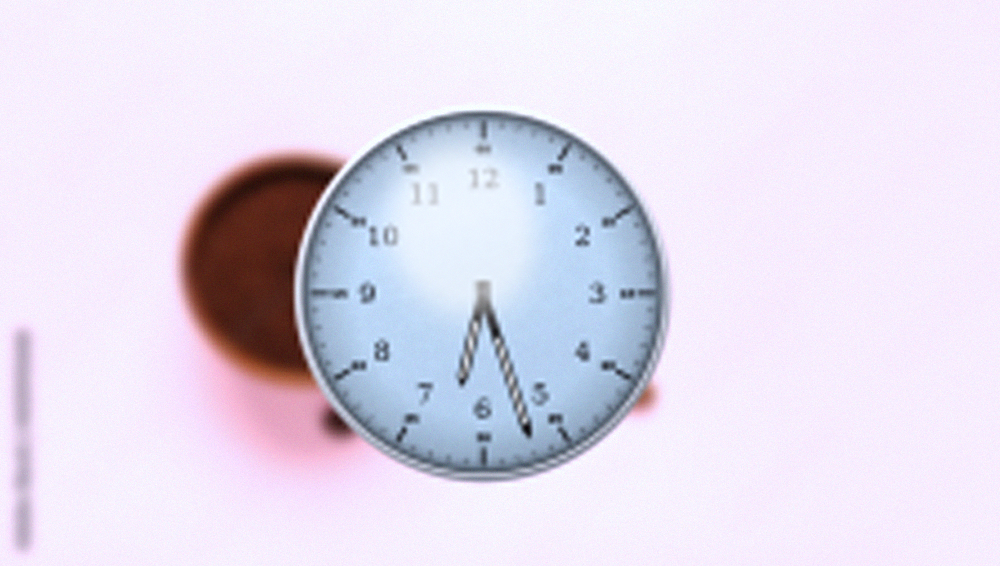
h=6 m=27
